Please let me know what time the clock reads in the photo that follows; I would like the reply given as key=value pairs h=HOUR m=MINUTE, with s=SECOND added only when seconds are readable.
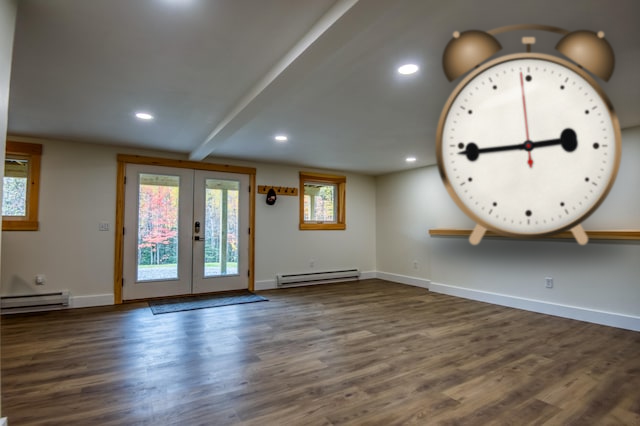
h=2 m=43 s=59
